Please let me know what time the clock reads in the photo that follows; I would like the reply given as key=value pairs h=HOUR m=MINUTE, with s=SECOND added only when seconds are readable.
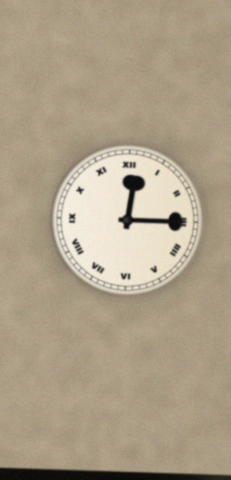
h=12 m=15
